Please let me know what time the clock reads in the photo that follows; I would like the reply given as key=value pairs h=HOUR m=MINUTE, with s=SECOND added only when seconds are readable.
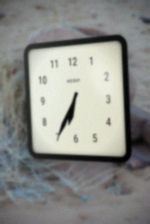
h=6 m=35
